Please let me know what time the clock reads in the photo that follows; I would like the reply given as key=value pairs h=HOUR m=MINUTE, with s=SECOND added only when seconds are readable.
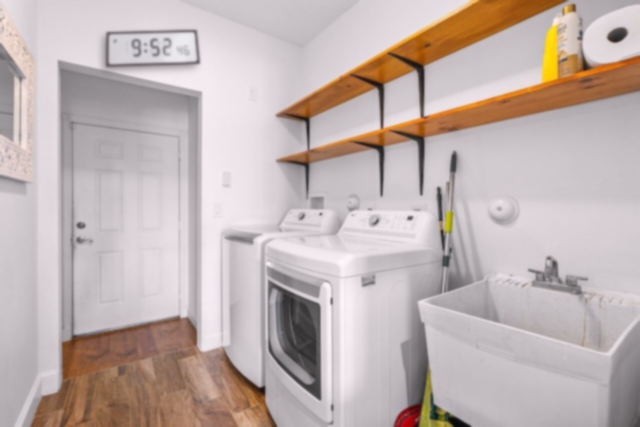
h=9 m=52
